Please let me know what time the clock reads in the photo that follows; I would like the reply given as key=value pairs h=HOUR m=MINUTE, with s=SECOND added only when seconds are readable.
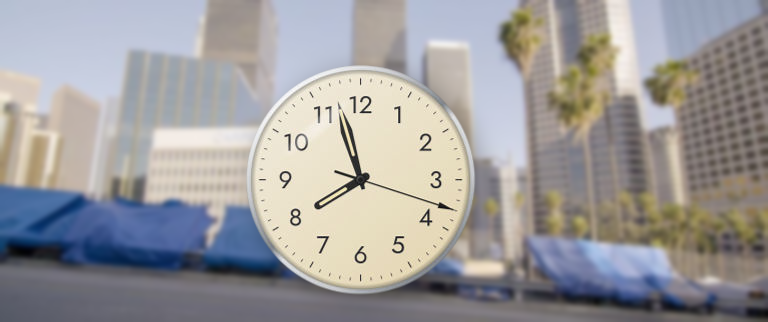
h=7 m=57 s=18
